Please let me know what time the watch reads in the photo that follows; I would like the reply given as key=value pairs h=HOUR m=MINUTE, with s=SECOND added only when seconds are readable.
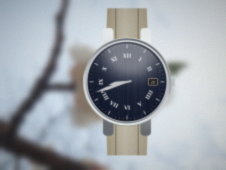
h=8 m=42
